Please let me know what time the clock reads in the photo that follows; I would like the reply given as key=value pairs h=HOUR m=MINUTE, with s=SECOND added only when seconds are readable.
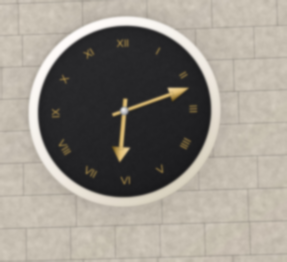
h=6 m=12
